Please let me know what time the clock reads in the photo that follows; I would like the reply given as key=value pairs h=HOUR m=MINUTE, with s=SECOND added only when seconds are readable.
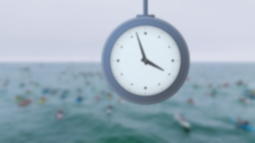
h=3 m=57
